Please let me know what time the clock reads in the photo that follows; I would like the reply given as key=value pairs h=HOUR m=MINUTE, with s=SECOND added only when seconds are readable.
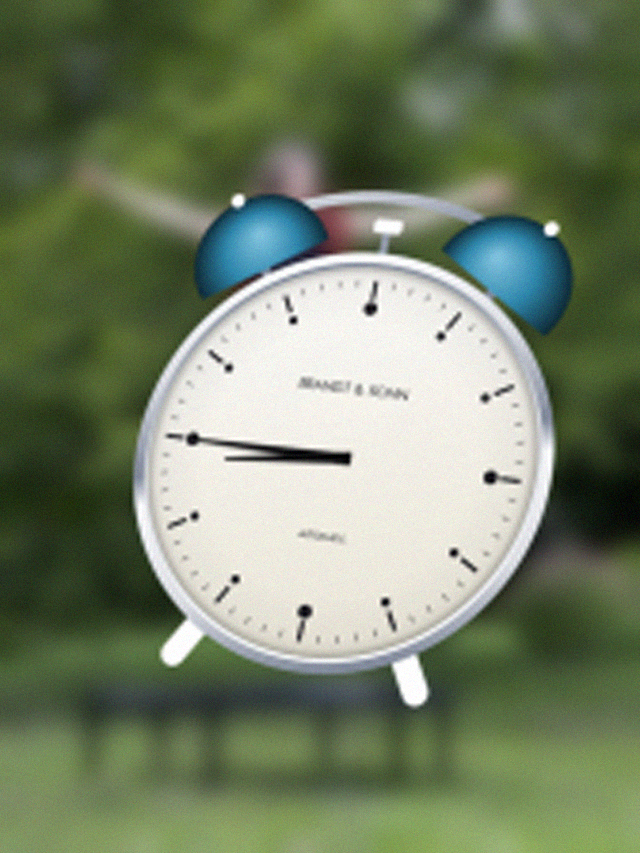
h=8 m=45
